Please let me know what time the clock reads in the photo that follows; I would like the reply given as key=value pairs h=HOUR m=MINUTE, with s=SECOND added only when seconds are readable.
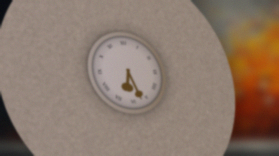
h=6 m=27
